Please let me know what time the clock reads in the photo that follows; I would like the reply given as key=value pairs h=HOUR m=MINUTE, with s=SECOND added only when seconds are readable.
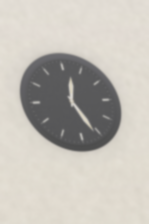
h=12 m=26
